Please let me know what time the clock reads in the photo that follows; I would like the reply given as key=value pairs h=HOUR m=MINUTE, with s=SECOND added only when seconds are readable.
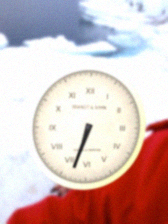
h=6 m=33
